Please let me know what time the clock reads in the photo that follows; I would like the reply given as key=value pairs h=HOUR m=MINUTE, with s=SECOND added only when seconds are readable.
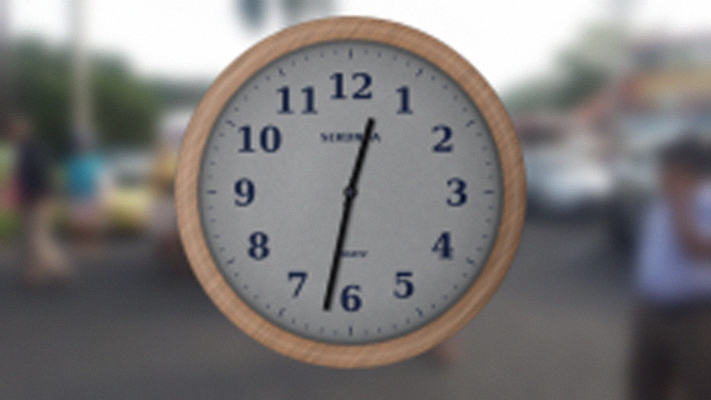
h=12 m=32
